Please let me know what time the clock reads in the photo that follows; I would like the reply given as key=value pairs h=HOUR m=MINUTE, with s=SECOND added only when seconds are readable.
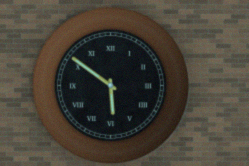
h=5 m=51
